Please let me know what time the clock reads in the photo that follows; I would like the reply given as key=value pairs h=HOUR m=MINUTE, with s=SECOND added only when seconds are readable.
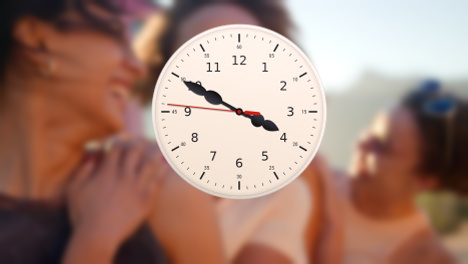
h=3 m=49 s=46
